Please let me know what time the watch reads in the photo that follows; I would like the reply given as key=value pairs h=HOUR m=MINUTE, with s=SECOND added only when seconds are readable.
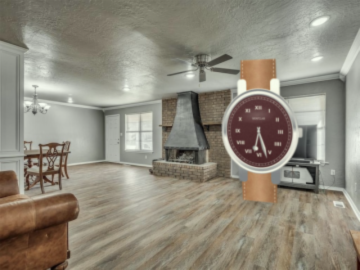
h=6 m=27
